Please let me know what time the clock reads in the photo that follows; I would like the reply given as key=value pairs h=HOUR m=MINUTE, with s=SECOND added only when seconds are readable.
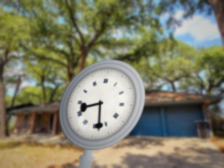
h=8 m=28
